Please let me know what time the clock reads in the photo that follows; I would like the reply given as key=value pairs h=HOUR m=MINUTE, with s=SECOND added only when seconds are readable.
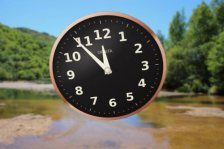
h=11 m=54
